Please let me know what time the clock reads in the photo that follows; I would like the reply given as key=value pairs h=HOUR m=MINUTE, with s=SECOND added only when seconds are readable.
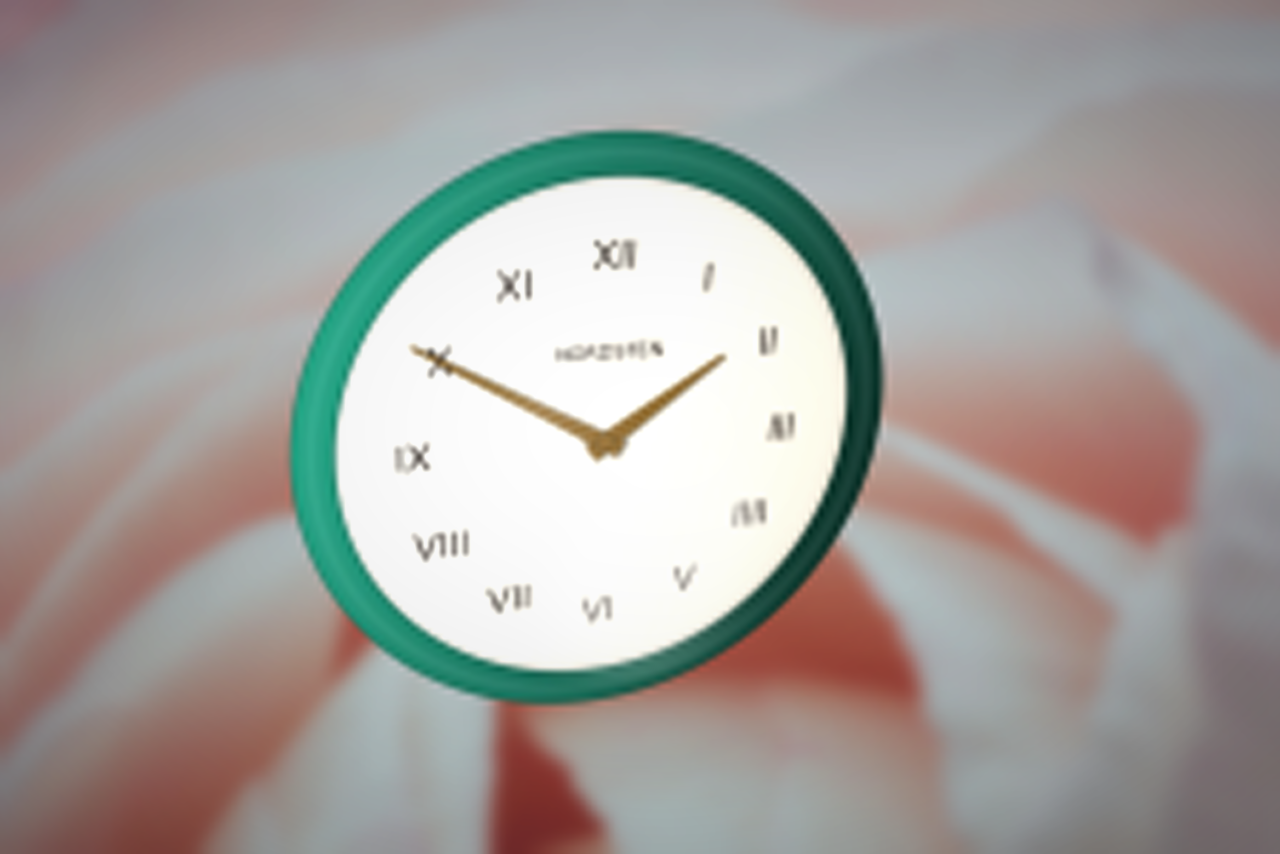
h=1 m=50
